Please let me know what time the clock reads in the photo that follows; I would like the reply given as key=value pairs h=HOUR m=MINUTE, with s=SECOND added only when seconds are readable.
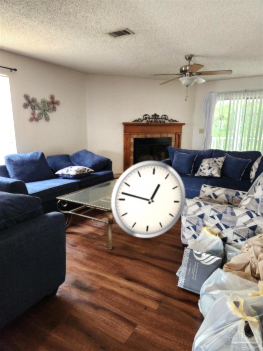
h=12 m=47
